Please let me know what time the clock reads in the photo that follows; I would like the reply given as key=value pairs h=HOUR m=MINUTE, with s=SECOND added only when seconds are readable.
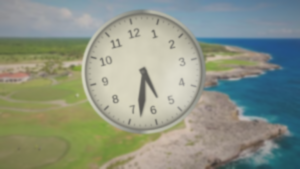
h=5 m=33
